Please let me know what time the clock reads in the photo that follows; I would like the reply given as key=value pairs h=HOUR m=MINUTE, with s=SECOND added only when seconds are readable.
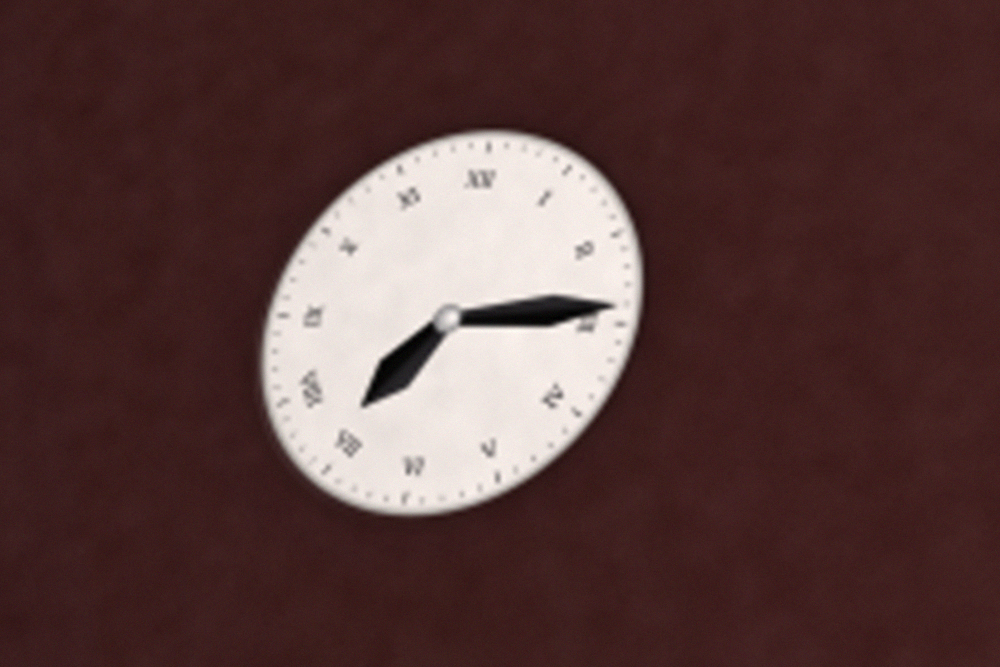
h=7 m=14
